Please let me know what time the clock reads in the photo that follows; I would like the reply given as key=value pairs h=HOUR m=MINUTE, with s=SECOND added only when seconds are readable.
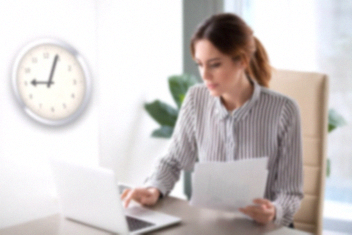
h=9 m=4
